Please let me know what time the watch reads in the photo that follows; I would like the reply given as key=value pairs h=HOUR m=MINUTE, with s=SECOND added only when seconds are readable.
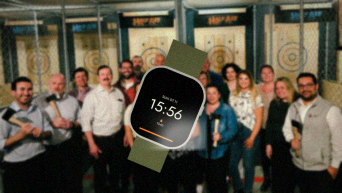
h=15 m=56
